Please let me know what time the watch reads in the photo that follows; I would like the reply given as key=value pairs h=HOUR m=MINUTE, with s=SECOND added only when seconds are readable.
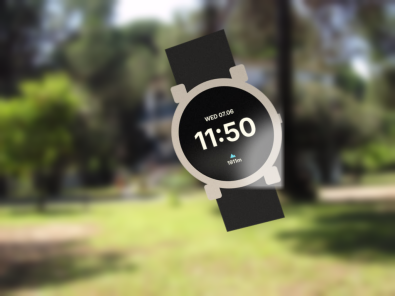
h=11 m=50
